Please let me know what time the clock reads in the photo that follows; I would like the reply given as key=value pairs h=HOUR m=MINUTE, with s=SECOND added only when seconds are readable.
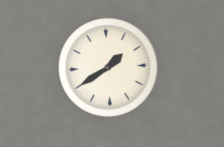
h=1 m=40
